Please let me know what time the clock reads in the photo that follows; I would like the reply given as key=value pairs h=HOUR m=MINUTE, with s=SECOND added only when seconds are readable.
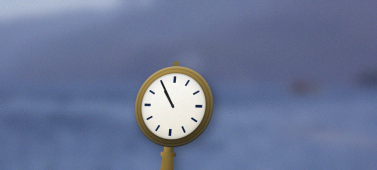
h=10 m=55
